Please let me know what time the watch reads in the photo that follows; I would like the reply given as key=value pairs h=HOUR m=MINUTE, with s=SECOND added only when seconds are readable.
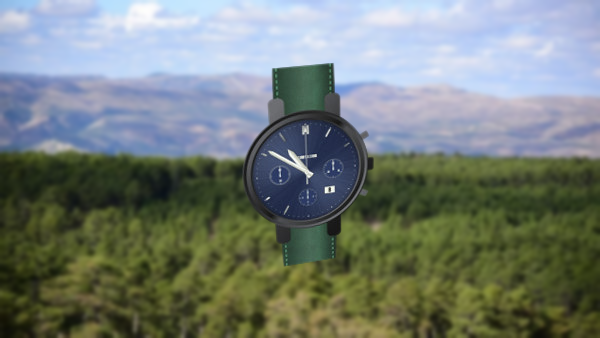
h=10 m=51
